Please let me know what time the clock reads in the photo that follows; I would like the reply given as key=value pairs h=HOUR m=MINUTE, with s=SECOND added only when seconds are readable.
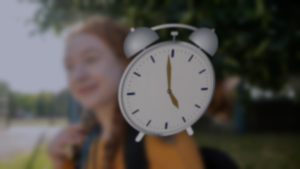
h=4 m=59
